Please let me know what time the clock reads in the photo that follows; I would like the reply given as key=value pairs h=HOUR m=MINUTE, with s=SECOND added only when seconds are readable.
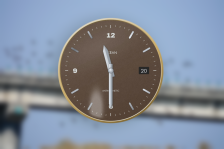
h=11 m=30
